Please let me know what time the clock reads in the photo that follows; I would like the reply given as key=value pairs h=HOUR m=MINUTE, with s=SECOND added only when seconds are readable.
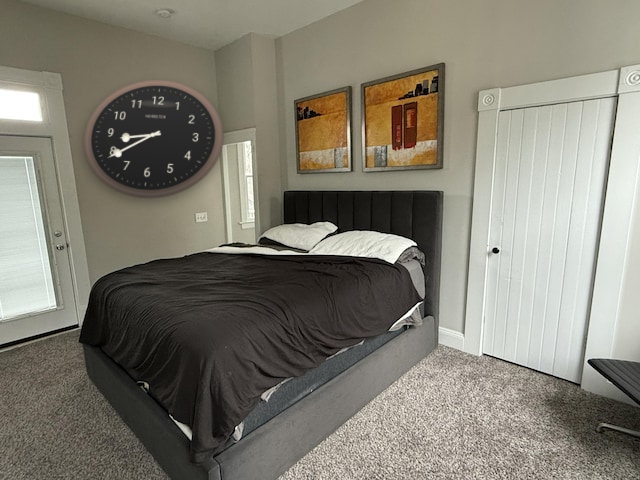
h=8 m=39
